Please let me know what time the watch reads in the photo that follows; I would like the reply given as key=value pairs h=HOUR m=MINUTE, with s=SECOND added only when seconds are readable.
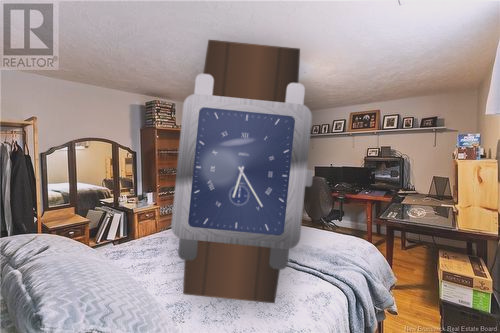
h=6 m=24
